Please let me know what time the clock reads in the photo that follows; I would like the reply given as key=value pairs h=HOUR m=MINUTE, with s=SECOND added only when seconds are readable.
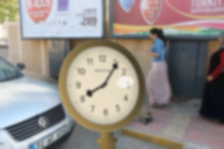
h=8 m=6
